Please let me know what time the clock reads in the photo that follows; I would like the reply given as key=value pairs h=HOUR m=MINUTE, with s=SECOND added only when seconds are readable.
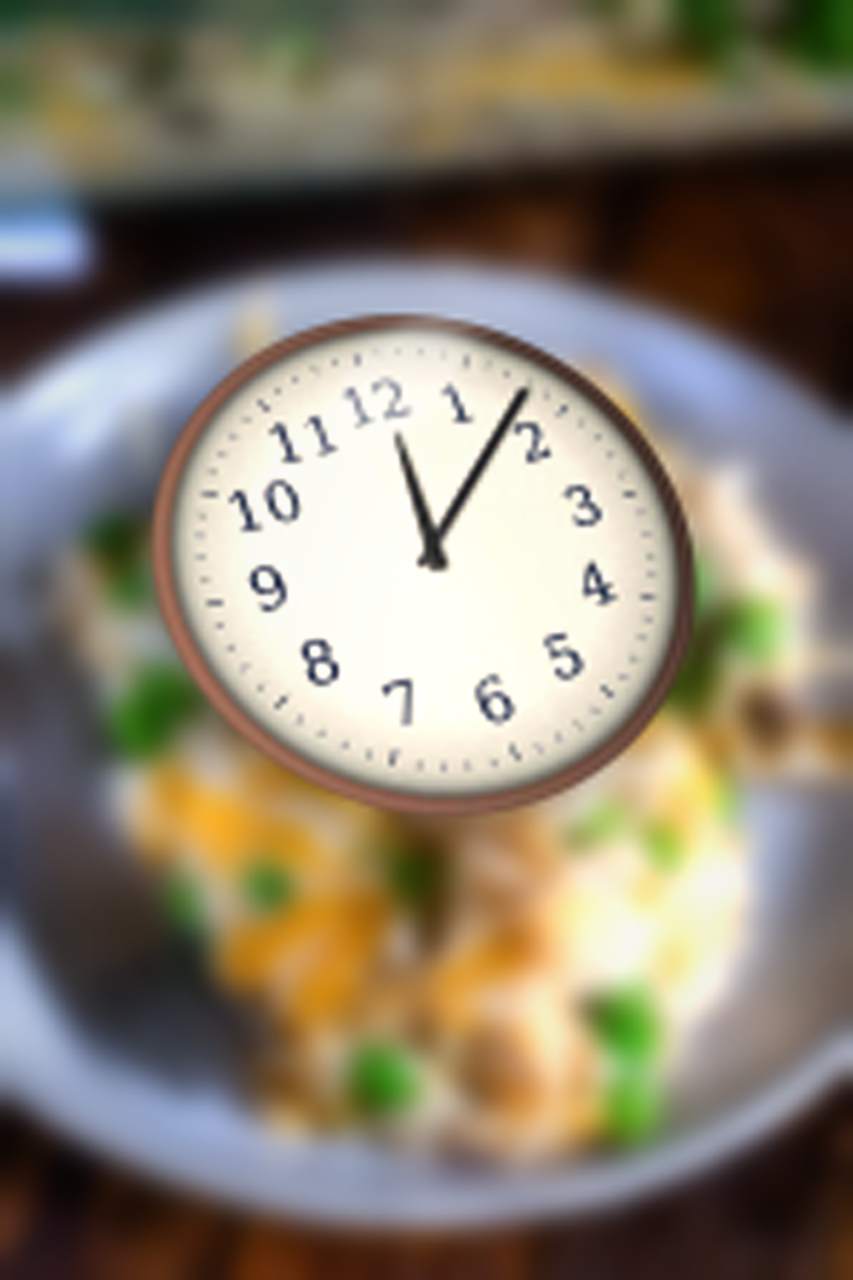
h=12 m=8
